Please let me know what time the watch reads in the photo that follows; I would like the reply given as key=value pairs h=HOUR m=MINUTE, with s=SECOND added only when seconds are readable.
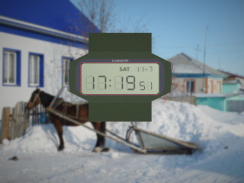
h=17 m=19 s=51
